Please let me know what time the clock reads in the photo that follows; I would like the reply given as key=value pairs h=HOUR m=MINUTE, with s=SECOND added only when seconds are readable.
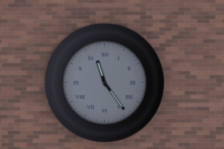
h=11 m=24
